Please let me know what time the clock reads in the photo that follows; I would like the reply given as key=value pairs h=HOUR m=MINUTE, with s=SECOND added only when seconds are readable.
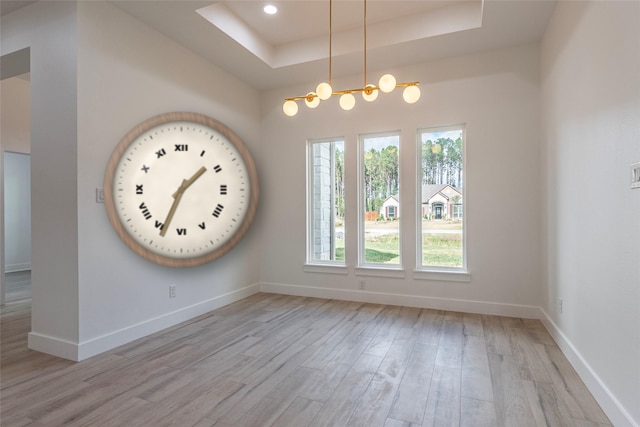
h=1 m=34
